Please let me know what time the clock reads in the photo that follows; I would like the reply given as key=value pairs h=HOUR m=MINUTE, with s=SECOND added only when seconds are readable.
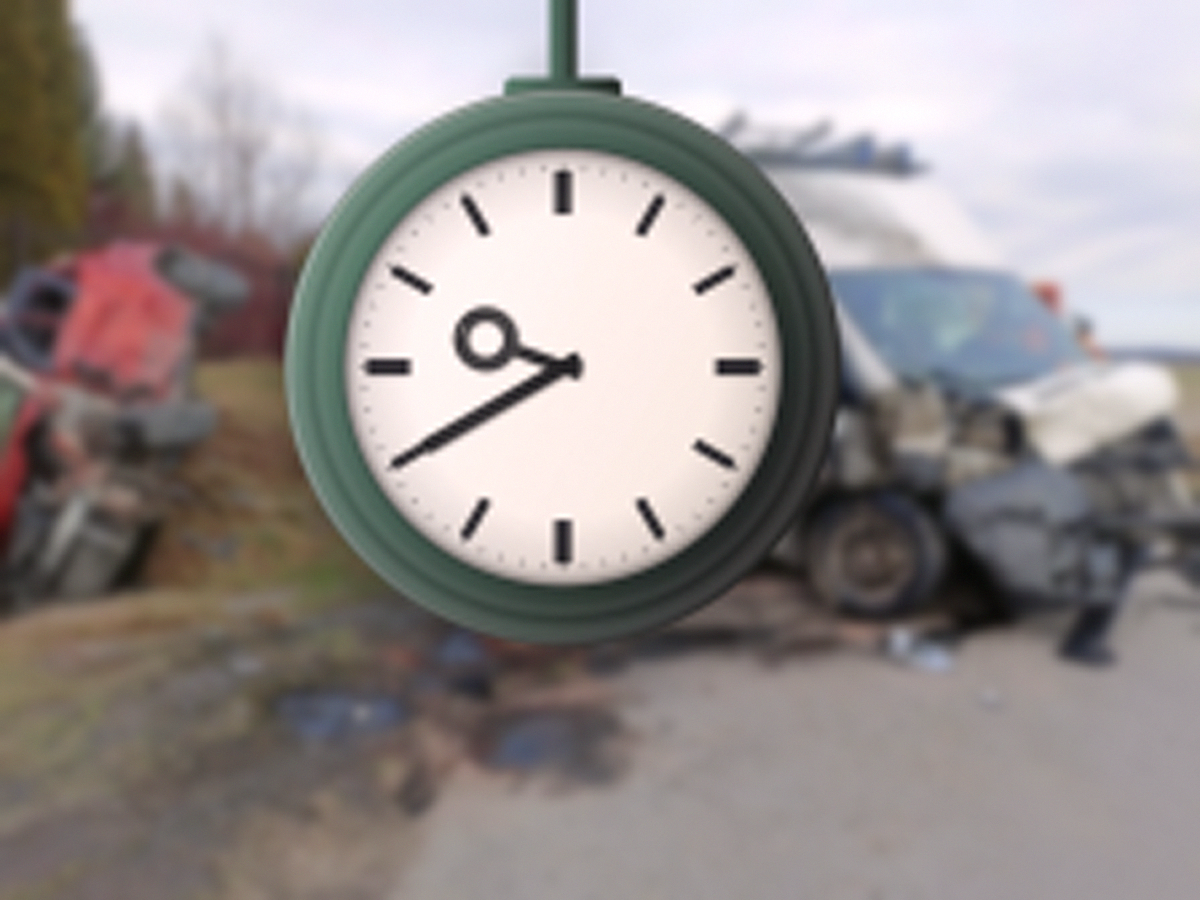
h=9 m=40
